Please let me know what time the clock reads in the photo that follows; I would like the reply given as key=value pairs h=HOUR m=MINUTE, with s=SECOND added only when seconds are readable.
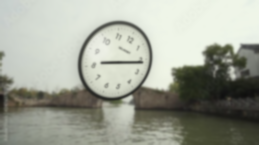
h=8 m=11
